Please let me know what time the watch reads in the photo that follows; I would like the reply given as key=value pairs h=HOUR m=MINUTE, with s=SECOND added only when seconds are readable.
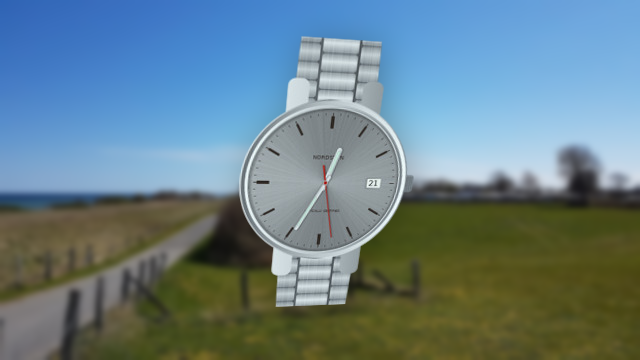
h=12 m=34 s=28
